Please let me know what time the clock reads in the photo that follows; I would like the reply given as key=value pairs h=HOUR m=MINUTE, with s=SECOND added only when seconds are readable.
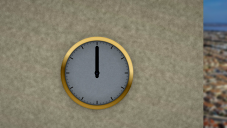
h=12 m=0
